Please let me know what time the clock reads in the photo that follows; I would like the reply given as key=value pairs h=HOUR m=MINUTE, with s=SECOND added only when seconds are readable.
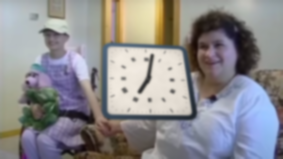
h=7 m=2
